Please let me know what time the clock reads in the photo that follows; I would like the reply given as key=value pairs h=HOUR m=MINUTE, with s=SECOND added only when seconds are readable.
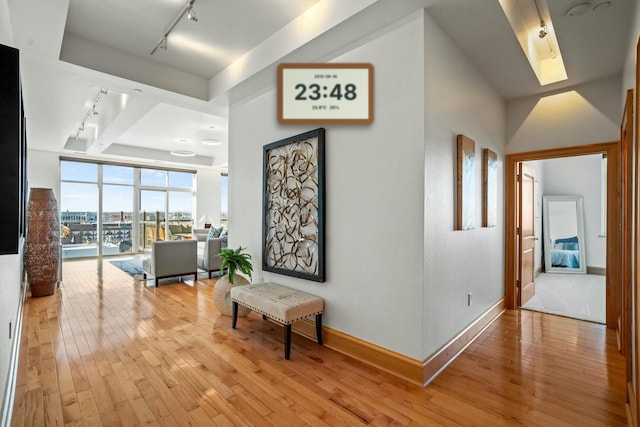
h=23 m=48
